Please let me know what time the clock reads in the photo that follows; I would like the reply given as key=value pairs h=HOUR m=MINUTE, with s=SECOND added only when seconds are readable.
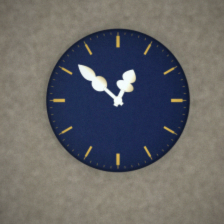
h=12 m=52
